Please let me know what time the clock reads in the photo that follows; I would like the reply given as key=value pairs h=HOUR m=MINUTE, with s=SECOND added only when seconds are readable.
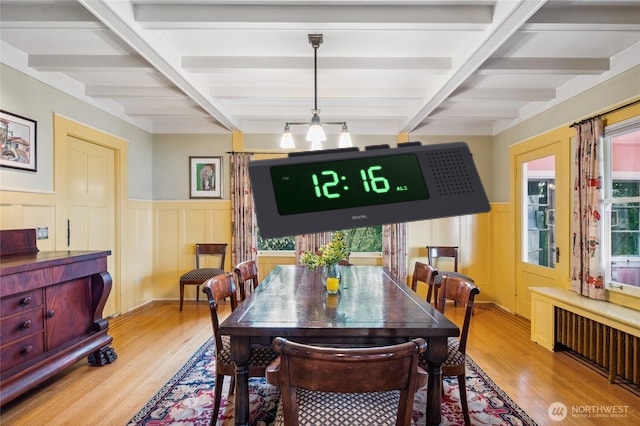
h=12 m=16
